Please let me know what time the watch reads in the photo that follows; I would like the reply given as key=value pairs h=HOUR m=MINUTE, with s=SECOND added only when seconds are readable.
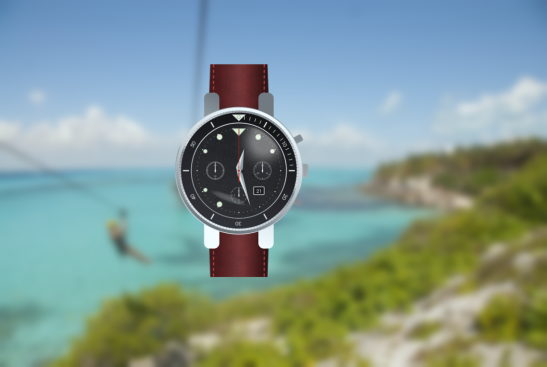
h=12 m=27
